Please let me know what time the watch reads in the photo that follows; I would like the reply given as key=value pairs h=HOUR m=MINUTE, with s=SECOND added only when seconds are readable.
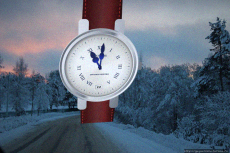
h=11 m=1
